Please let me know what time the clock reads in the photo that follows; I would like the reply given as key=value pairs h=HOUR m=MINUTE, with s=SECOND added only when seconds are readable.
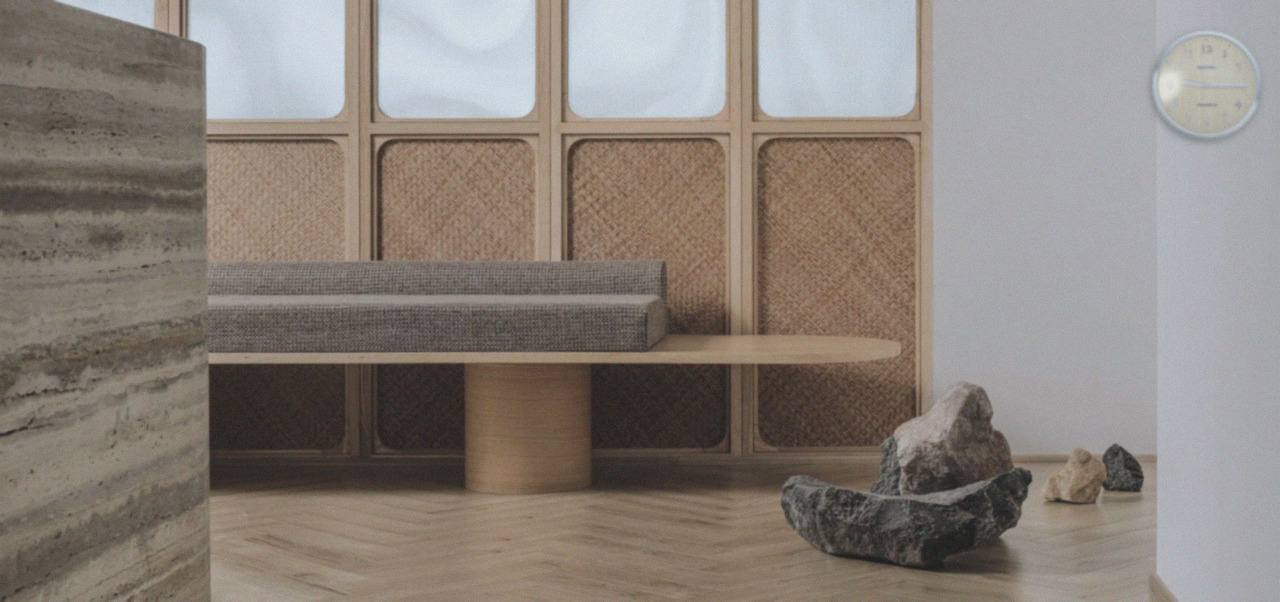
h=9 m=15
